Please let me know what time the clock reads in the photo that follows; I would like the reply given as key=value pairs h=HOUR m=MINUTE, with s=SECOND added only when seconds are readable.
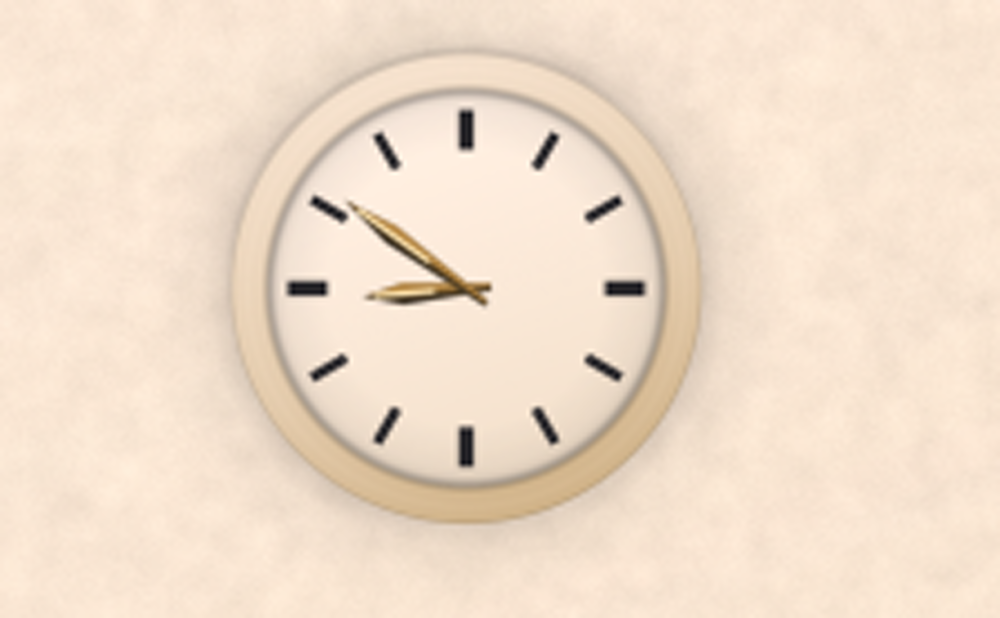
h=8 m=51
